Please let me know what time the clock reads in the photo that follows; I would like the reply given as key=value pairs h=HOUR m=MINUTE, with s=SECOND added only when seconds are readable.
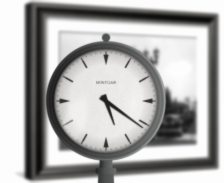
h=5 m=21
